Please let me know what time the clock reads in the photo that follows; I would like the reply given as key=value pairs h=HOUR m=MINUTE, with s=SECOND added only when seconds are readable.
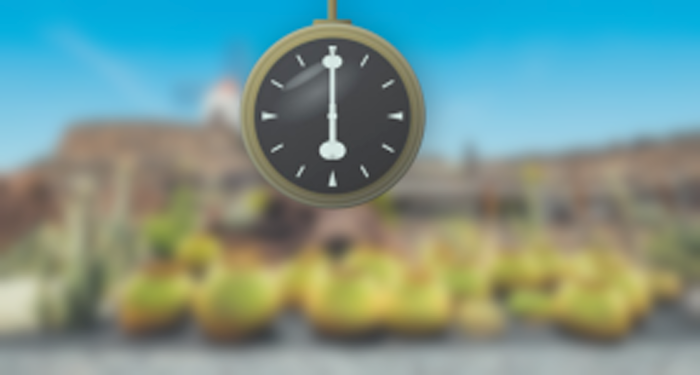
h=6 m=0
